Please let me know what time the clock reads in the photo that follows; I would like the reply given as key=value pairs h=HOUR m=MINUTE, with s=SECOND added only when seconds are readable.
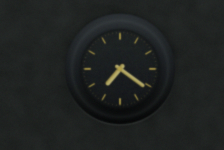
h=7 m=21
